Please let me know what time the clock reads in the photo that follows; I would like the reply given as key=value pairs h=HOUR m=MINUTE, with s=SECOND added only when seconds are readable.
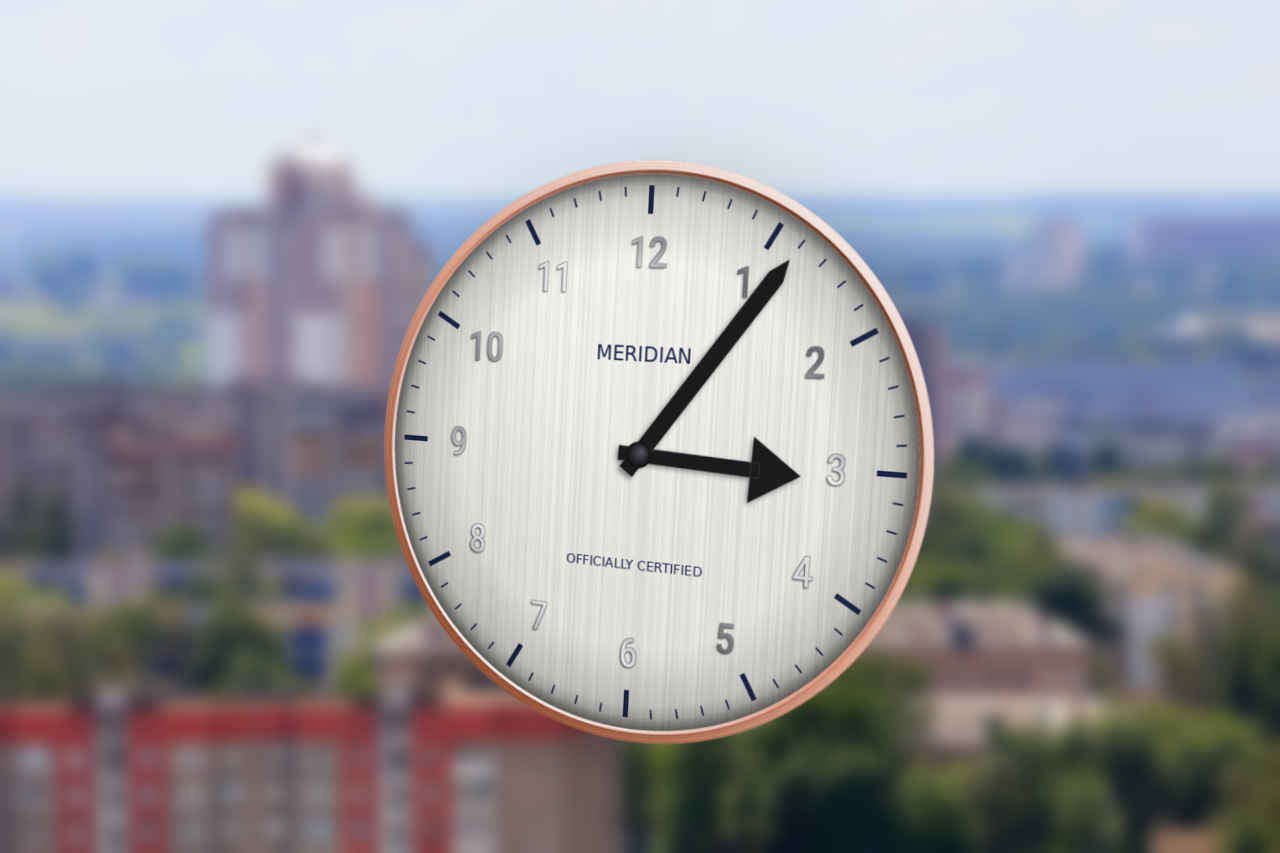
h=3 m=6
